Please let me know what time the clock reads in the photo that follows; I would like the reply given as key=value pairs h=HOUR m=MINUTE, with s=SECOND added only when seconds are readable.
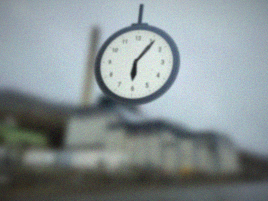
h=6 m=6
